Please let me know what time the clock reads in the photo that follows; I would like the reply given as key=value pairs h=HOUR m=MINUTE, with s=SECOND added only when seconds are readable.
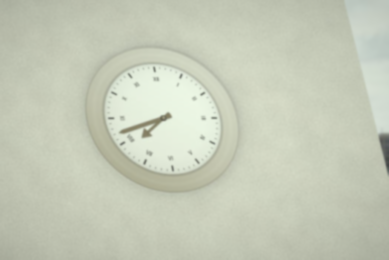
h=7 m=42
